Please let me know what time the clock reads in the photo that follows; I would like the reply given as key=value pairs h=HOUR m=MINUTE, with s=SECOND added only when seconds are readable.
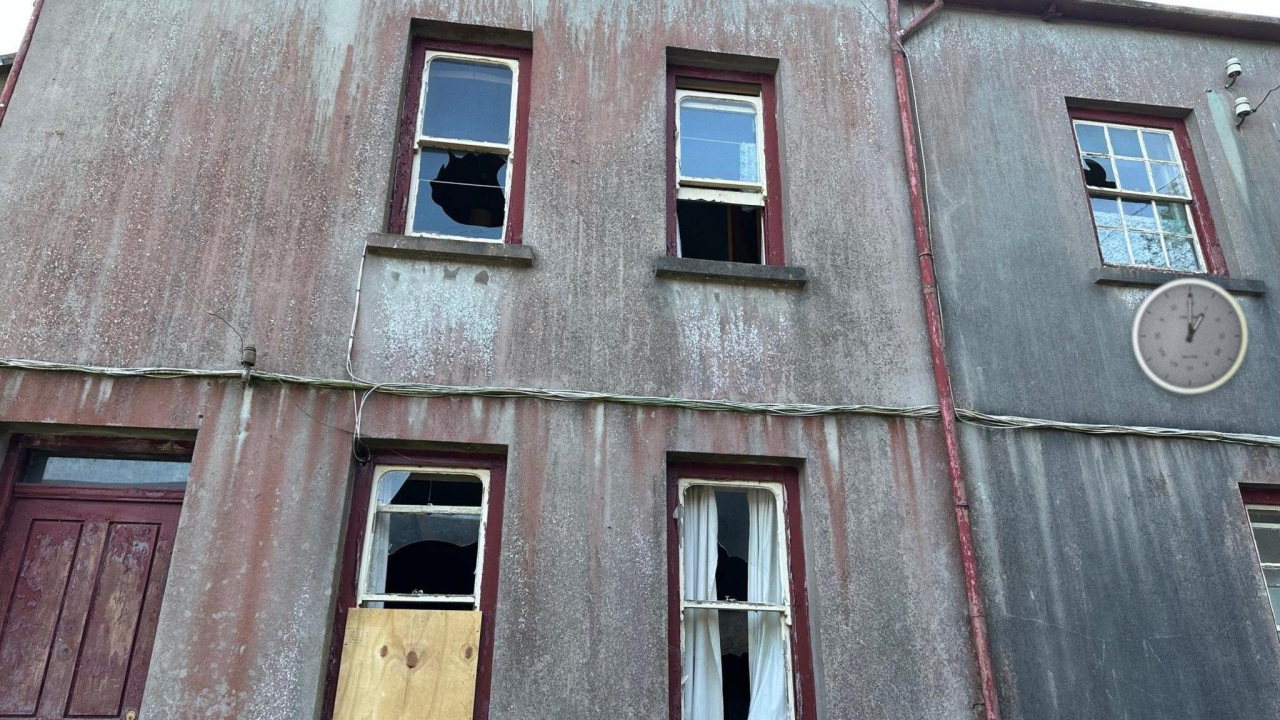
h=1 m=0
